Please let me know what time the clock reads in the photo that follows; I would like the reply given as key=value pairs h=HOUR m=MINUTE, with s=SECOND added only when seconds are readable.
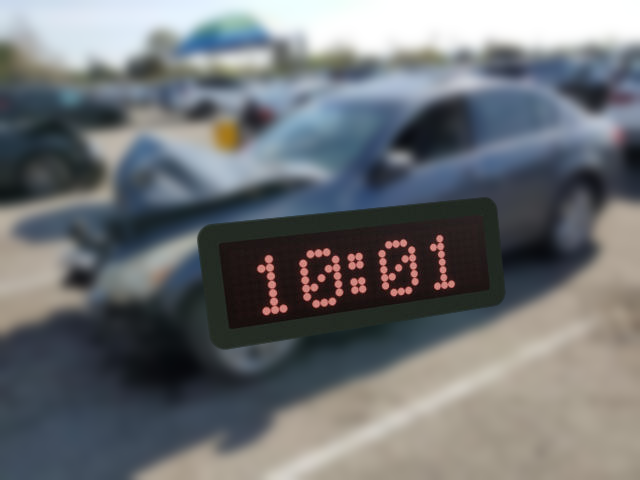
h=10 m=1
